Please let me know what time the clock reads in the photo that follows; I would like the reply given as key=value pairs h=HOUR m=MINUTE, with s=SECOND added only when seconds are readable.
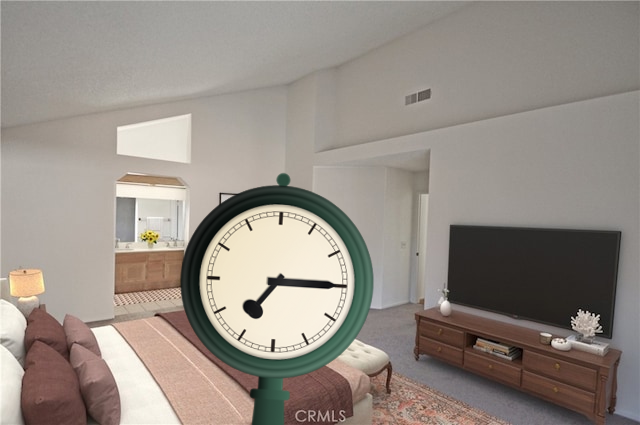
h=7 m=15
